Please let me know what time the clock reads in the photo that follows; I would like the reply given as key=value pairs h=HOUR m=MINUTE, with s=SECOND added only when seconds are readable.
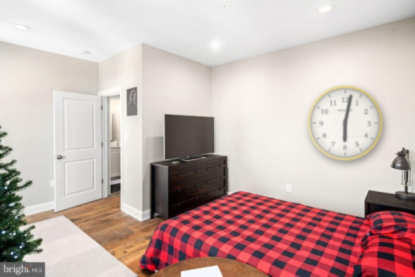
h=6 m=2
